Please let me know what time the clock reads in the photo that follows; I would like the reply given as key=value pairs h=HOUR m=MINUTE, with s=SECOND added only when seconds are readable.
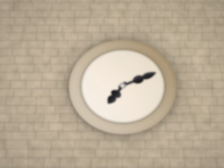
h=7 m=11
